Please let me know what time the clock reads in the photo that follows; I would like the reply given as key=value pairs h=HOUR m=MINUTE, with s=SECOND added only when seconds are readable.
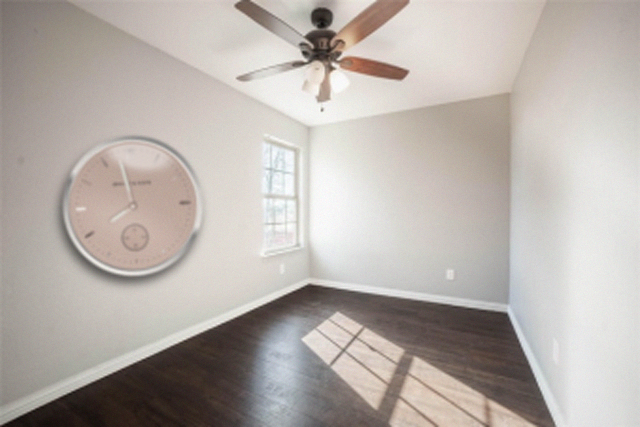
h=7 m=58
